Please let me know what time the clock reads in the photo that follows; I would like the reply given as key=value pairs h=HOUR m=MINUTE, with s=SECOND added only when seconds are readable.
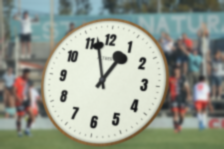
h=12 m=57
